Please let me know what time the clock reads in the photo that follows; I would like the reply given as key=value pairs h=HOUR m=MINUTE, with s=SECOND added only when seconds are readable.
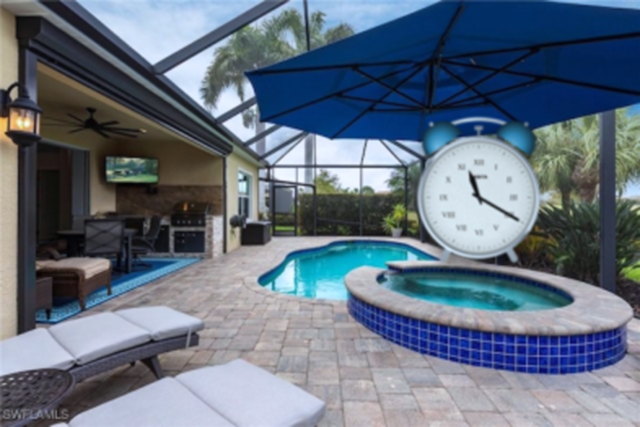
h=11 m=20
